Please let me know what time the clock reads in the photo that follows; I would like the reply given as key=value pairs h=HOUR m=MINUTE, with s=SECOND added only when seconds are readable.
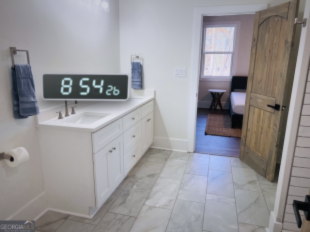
h=8 m=54 s=26
